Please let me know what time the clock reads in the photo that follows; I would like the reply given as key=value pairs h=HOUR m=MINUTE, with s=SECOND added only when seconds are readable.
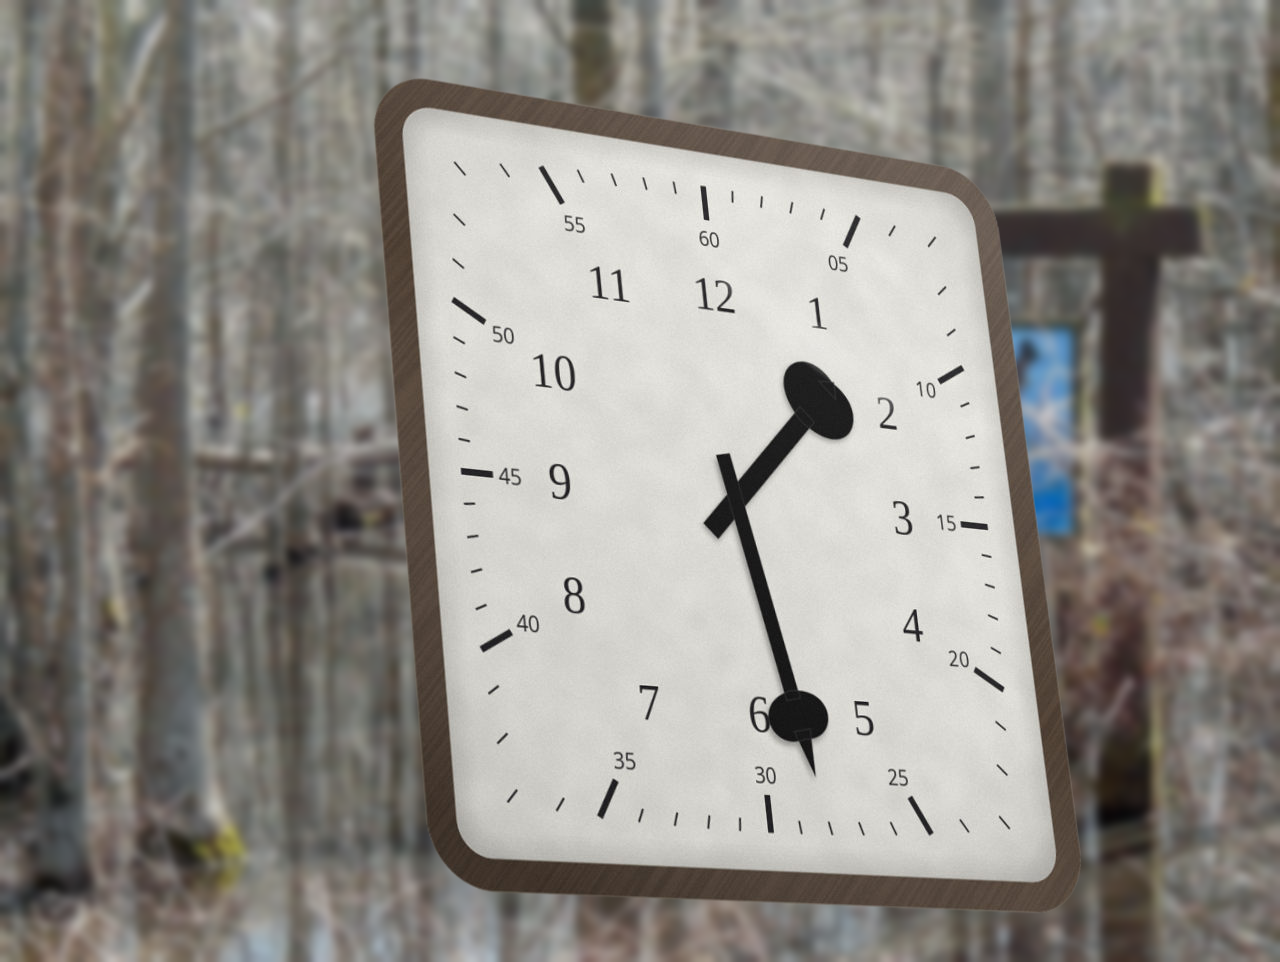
h=1 m=28
